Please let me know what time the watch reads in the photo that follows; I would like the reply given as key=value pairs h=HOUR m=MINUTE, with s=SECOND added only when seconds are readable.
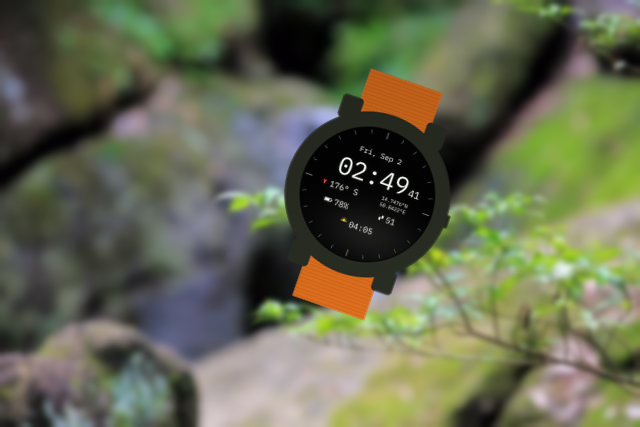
h=2 m=49 s=41
